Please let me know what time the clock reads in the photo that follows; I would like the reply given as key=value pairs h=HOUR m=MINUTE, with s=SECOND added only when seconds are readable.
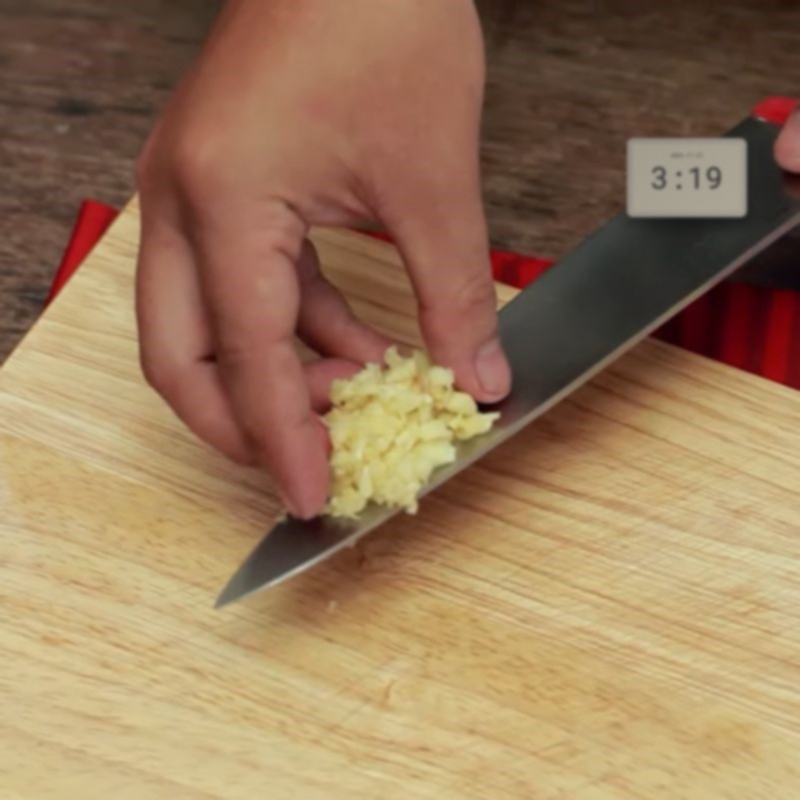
h=3 m=19
